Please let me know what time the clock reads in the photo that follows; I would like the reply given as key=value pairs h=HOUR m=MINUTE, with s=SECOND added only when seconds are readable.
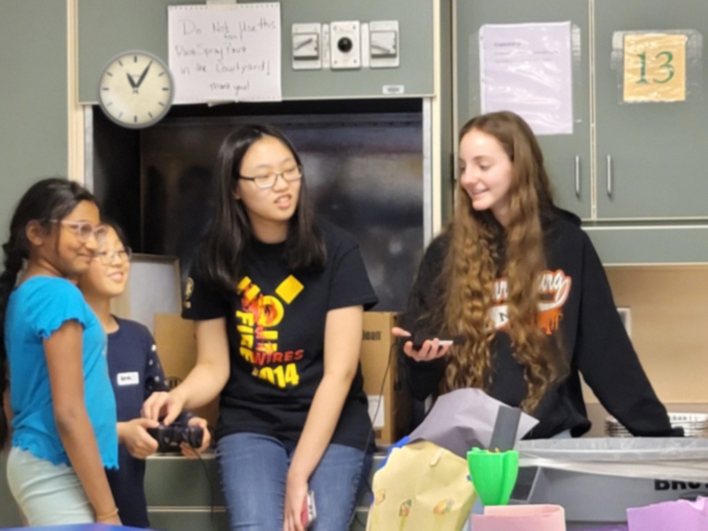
h=11 m=5
